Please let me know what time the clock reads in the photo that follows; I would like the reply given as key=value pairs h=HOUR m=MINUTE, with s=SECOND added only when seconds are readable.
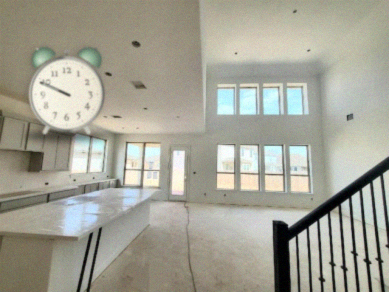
h=9 m=49
